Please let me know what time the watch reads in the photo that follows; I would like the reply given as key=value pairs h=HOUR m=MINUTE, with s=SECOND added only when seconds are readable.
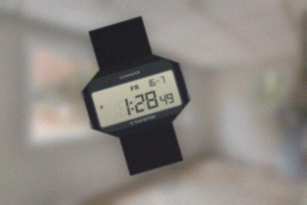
h=1 m=28 s=49
